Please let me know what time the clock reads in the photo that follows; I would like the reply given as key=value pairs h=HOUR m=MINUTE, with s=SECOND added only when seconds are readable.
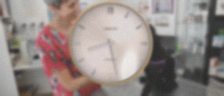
h=8 m=28
